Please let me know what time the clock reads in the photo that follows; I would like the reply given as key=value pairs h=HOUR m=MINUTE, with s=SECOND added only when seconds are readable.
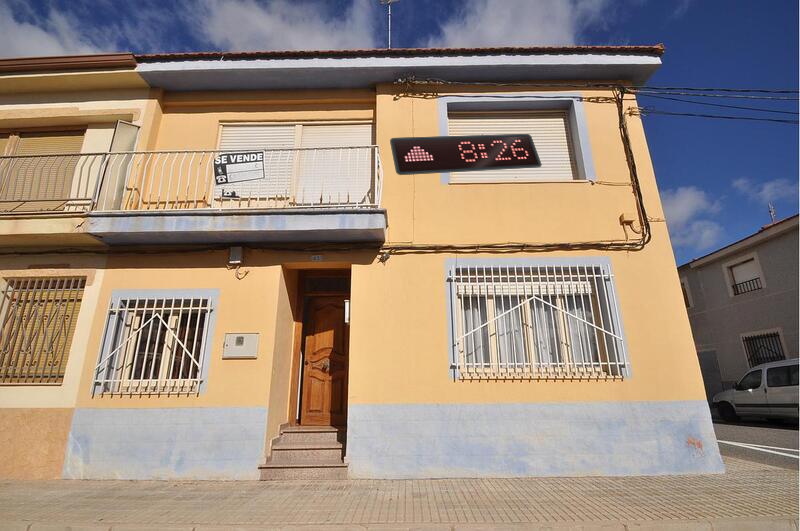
h=8 m=26
